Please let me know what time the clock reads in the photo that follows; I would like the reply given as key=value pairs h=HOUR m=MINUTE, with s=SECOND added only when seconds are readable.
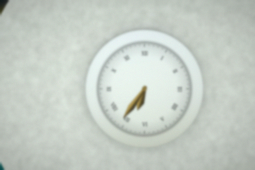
h=6 m=36
